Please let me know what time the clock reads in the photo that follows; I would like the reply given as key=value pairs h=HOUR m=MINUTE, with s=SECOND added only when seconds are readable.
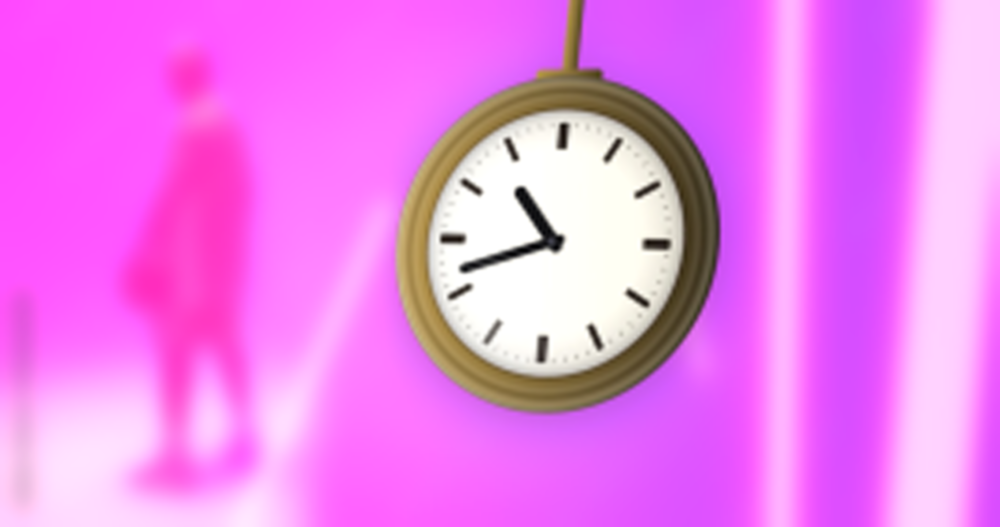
h=10 m=42
